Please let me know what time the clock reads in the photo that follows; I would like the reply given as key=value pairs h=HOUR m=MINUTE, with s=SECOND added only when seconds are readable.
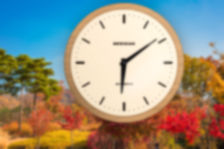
h=6 m=9
